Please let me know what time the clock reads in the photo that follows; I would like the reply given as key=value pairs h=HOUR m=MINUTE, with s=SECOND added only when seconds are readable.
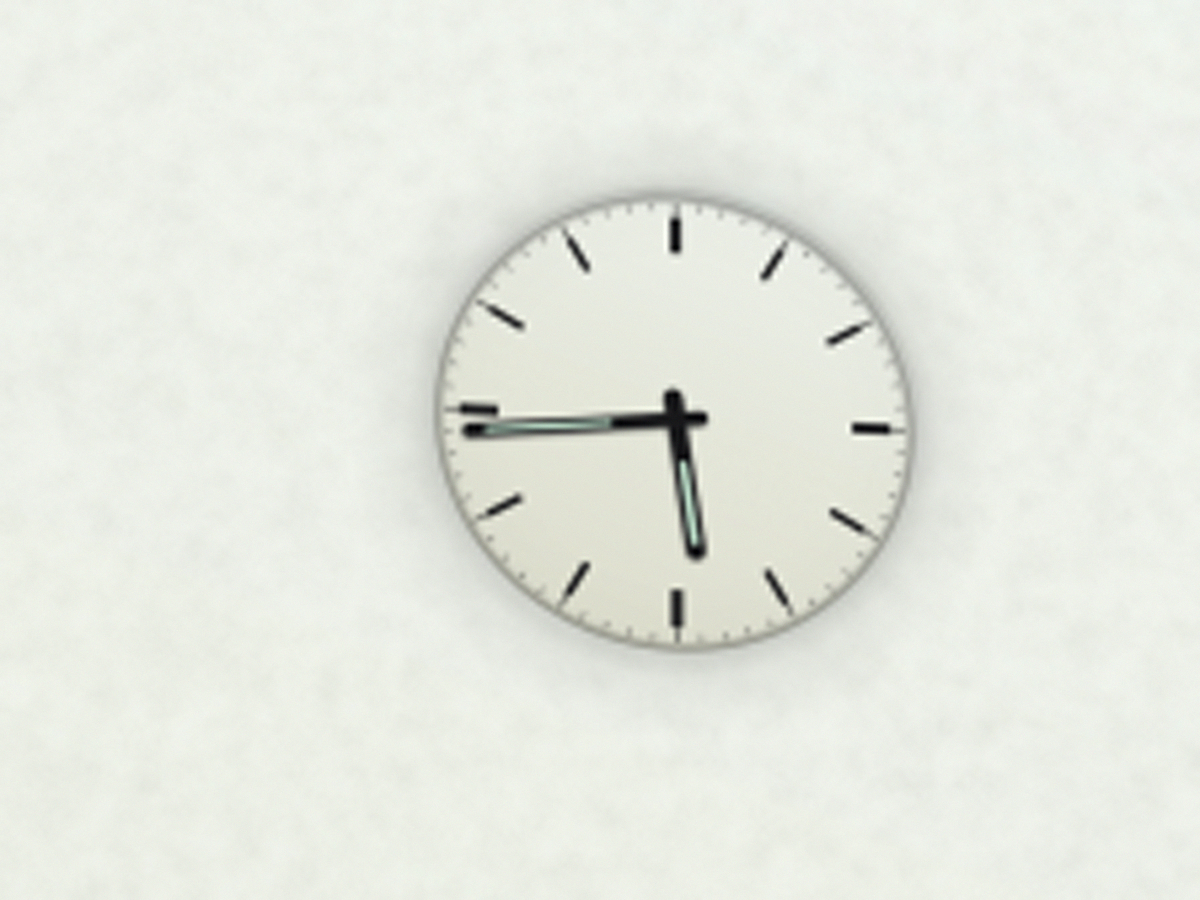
h=5 m=44
